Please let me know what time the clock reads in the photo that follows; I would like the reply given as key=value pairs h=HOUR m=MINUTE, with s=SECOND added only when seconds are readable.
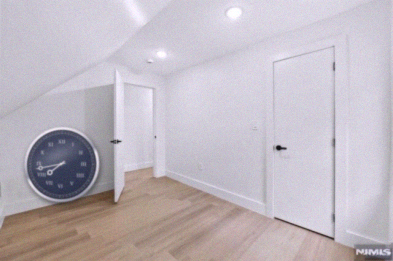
h=7 m=43
